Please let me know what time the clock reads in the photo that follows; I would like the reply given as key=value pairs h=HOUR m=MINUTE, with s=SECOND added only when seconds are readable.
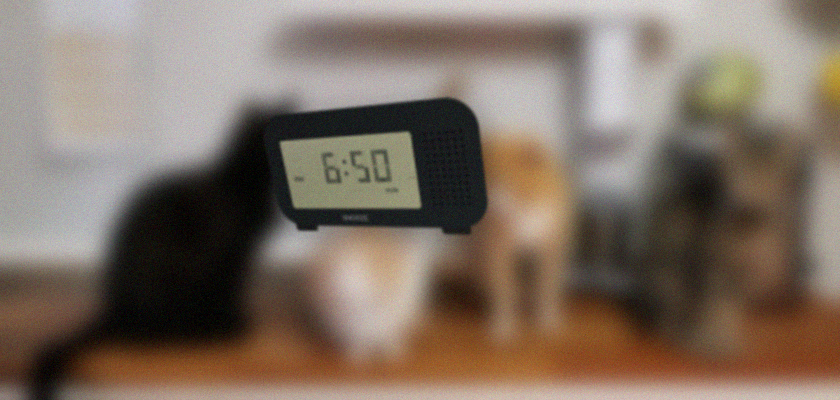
h=6 m=50
